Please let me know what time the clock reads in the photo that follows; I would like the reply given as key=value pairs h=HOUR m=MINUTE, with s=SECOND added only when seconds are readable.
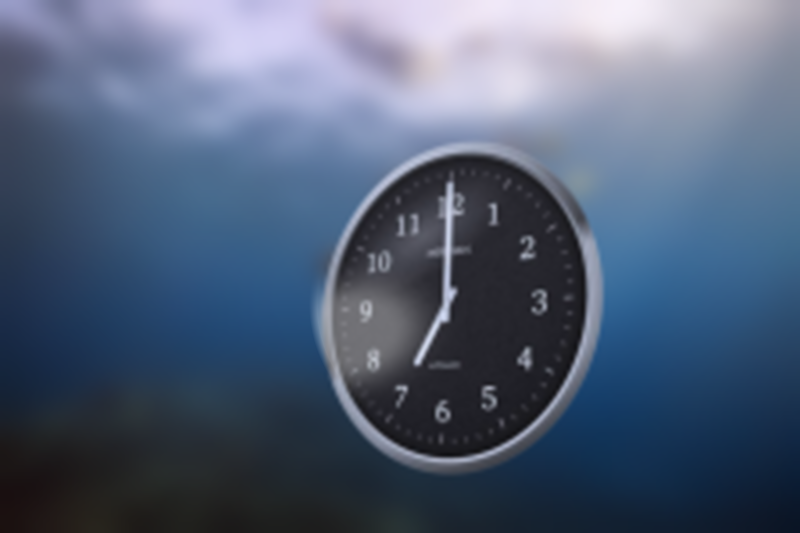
h=7 m=0
